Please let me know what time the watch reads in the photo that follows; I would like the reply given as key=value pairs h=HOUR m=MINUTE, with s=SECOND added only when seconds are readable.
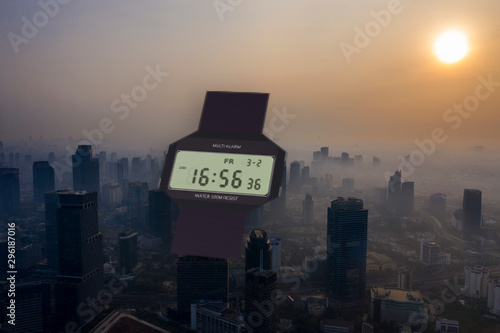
h=16 m=56 s=36
